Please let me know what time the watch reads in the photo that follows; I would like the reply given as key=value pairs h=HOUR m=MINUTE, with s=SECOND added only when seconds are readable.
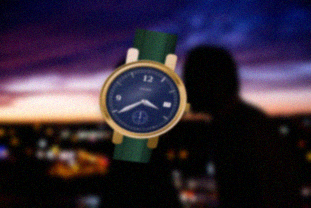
h=3 m=39
